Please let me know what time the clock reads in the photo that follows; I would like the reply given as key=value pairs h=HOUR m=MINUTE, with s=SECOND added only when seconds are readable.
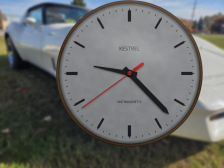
h=9 m=22 s=39
